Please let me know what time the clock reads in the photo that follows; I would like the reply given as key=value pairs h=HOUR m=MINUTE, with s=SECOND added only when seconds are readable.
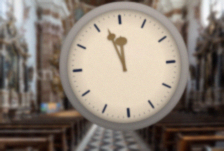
h=11 m=57
